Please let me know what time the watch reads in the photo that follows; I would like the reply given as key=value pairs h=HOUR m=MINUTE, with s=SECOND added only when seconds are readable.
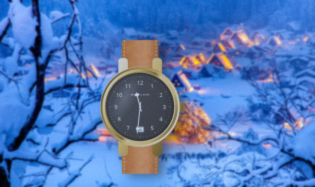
h=11 m=31
